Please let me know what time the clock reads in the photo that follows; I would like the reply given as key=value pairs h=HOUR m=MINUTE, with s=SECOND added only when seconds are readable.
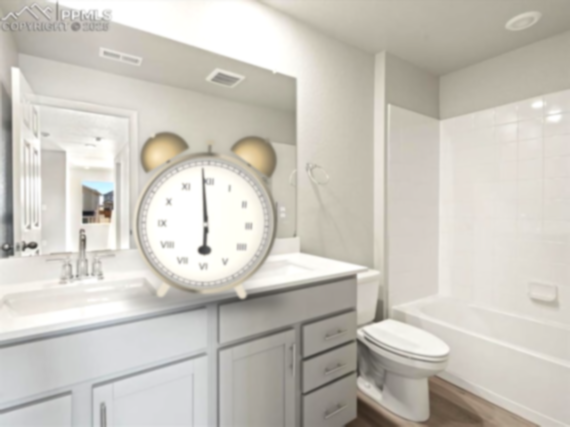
h=5 m=59
